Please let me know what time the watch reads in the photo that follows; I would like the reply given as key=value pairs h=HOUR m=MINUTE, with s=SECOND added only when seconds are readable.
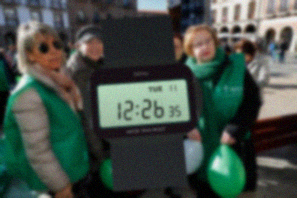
h=12 m=26
